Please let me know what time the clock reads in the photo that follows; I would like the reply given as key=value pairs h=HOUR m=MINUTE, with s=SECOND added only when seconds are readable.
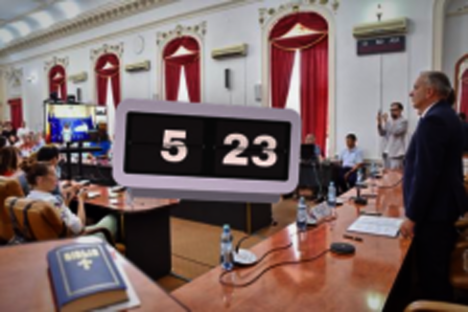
h=5 m=23
